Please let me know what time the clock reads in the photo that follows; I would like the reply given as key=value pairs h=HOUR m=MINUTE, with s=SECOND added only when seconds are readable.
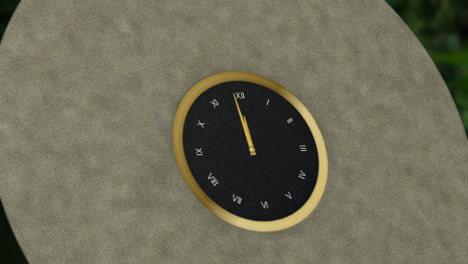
h=11 m=59
